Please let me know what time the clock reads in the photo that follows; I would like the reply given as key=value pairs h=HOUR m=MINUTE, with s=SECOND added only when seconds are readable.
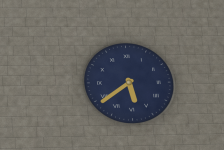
h=5 m=39
